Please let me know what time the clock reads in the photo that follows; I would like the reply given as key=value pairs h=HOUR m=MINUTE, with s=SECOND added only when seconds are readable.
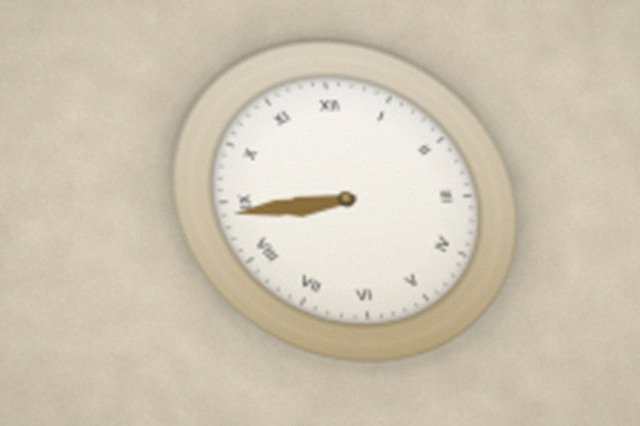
h=8 m=44
